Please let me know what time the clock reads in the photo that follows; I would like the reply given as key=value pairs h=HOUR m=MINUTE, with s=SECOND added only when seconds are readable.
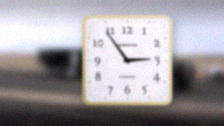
h=2 m=54
